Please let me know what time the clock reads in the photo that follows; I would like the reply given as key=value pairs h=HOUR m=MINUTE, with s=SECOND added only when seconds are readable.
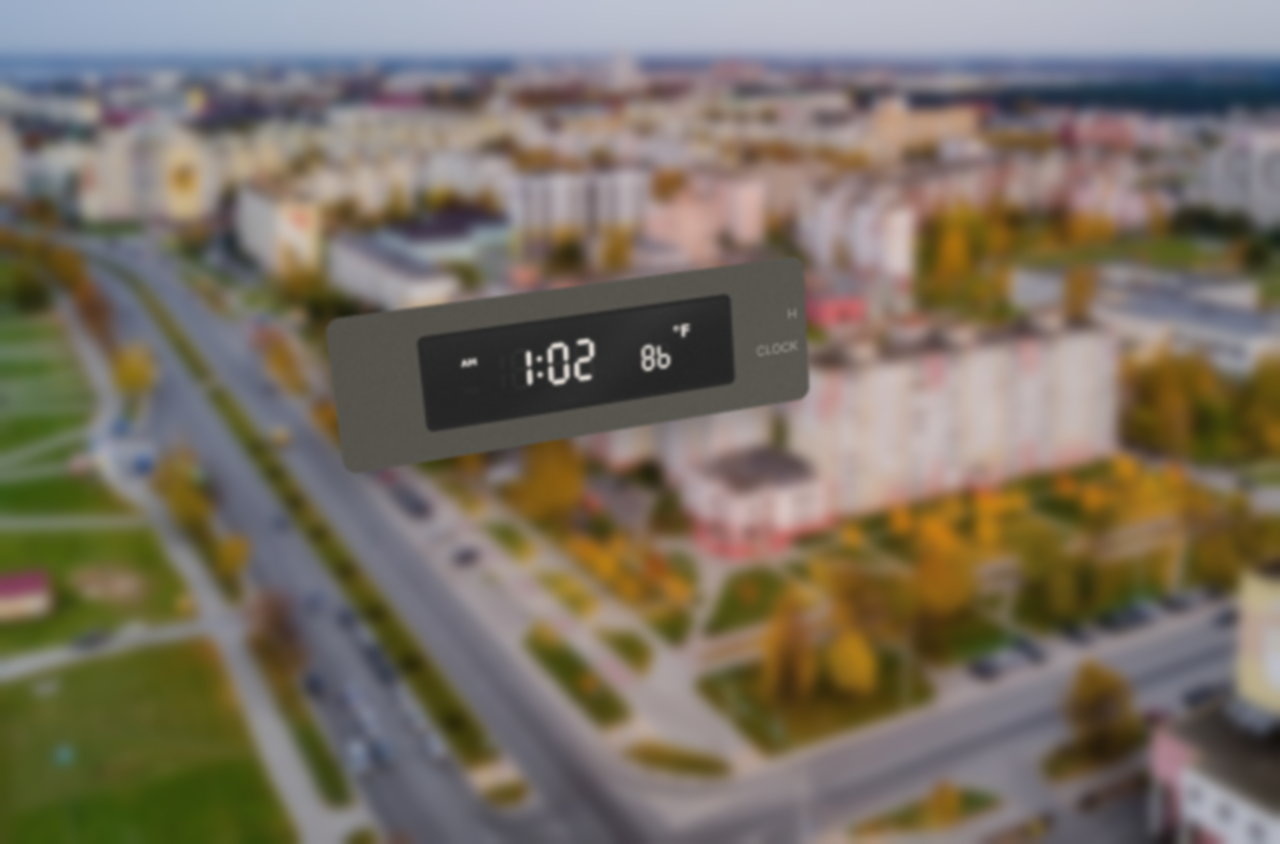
h=1 m=2
